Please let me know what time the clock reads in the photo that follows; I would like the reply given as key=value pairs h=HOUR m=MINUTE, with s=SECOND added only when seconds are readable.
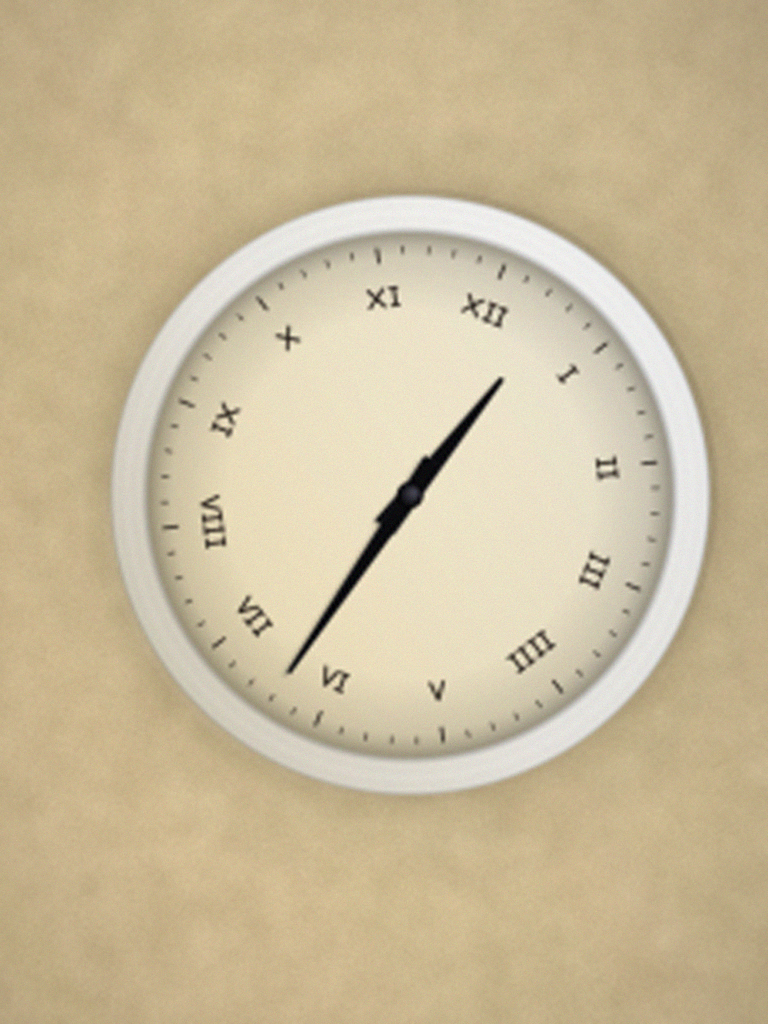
h=12 m=32
